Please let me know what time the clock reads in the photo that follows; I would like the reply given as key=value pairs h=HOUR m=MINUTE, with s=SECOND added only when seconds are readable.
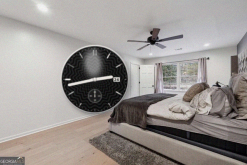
h=2 m=43
